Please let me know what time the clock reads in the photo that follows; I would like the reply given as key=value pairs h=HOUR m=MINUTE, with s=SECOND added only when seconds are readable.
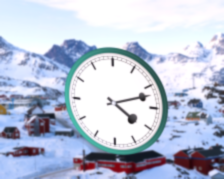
h=4 m=12
